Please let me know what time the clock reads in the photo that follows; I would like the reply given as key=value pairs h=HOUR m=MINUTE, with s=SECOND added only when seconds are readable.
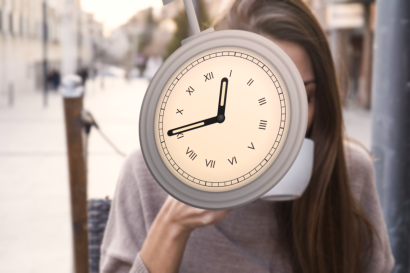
h=12 m=46
